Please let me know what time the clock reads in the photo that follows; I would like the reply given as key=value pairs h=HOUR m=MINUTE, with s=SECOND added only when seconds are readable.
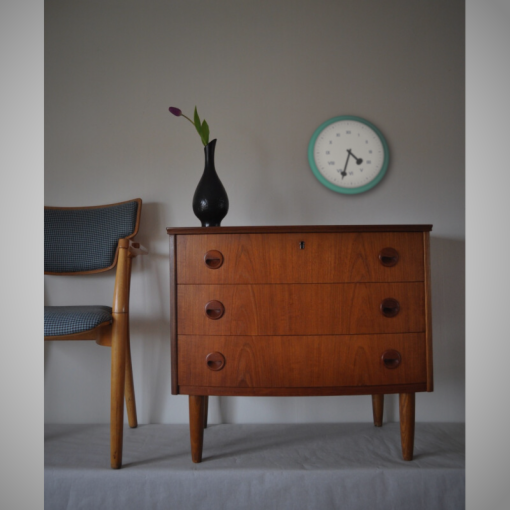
h=4 m=33
